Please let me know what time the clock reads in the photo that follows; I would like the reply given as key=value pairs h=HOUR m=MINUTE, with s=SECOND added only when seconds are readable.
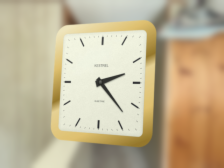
h=2 m=23
